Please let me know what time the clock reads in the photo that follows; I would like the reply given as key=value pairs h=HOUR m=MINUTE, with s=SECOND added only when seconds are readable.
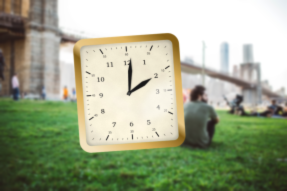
h=2 m=1
